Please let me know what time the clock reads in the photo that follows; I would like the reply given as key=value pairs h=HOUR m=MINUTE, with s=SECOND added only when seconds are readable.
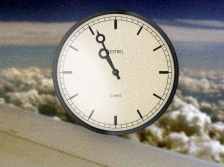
h=10 m=56
